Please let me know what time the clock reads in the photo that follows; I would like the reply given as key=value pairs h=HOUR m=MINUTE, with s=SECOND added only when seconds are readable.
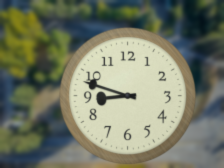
h=8 m=48
